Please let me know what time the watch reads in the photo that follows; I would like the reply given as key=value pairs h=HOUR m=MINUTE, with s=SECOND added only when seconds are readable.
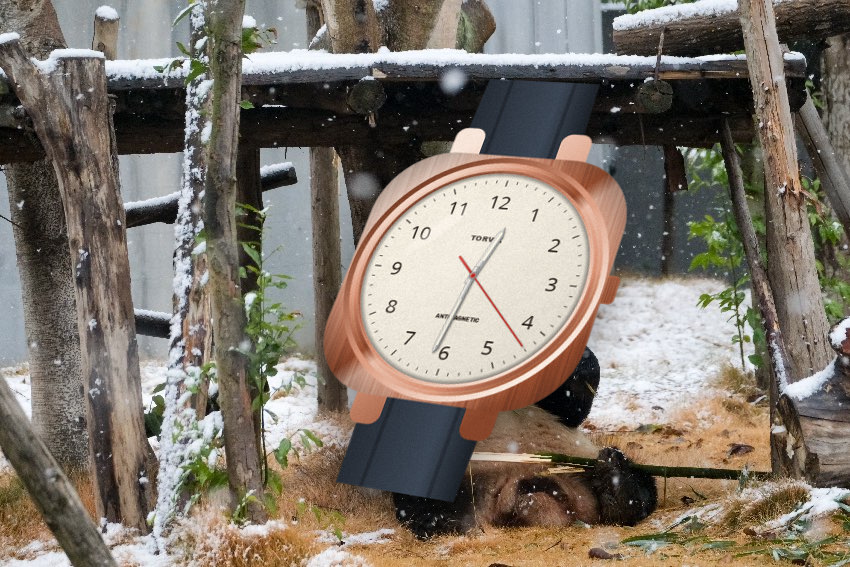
h=12 m=31 s=22
